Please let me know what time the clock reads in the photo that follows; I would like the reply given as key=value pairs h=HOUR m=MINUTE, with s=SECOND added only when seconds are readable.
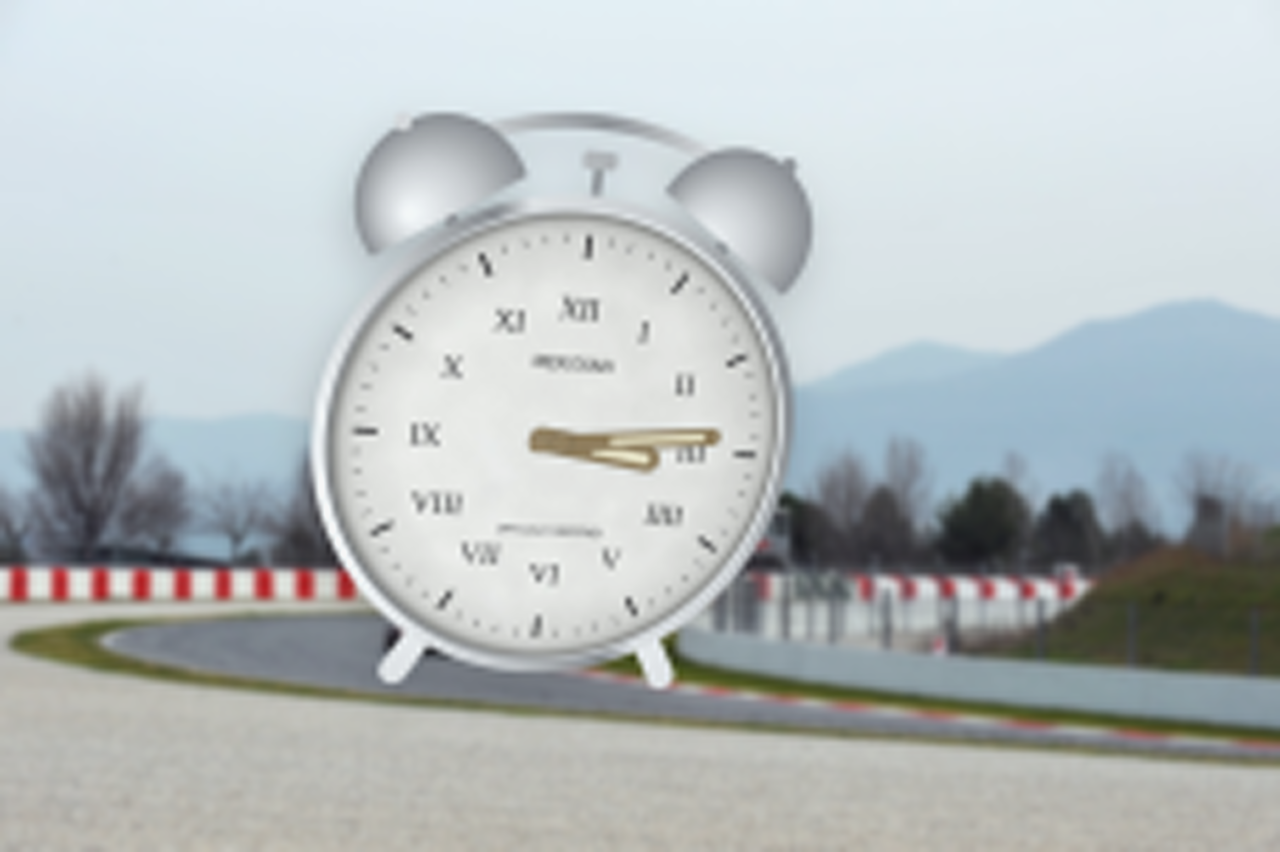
h=3 m=14
